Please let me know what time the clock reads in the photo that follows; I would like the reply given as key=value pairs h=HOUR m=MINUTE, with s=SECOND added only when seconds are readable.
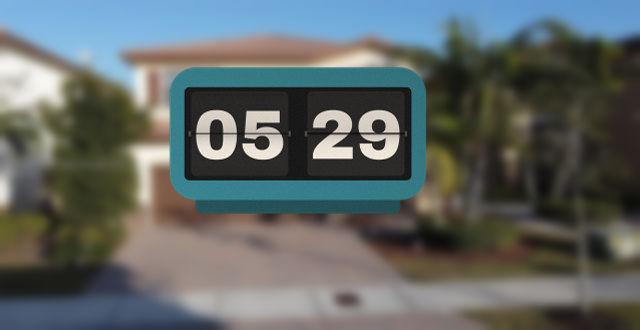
h=5 m=29
